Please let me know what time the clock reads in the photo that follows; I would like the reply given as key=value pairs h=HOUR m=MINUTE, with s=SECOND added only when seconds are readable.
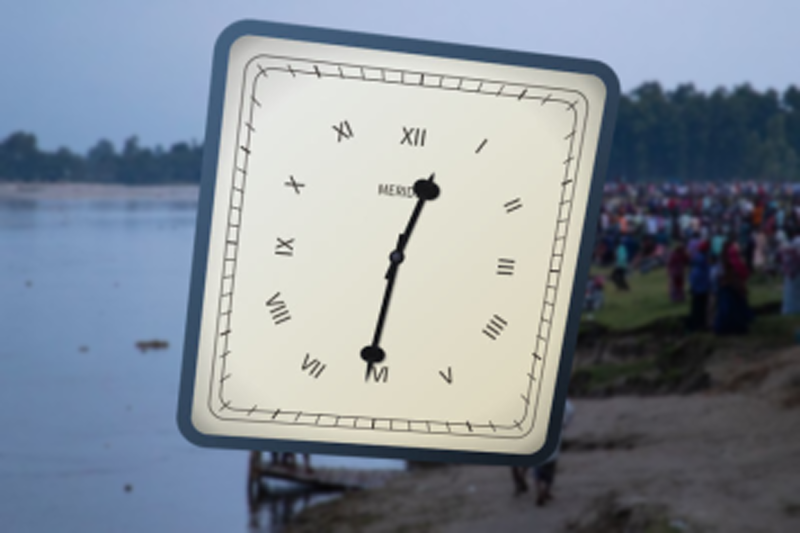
h=12 m=31
